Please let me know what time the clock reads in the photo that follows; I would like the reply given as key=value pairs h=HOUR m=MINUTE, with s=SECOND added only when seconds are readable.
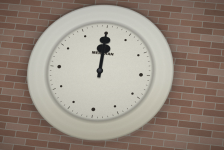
h=12 m=0
